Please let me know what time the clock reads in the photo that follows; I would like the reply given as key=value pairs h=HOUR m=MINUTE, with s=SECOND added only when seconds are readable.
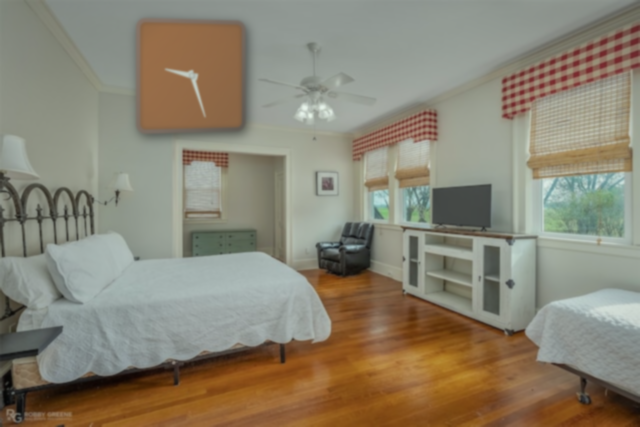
h=9 m=27
